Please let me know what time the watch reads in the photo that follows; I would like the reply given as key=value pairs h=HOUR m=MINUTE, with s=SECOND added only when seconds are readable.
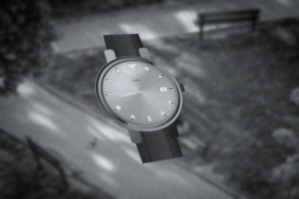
h=8 m=45
